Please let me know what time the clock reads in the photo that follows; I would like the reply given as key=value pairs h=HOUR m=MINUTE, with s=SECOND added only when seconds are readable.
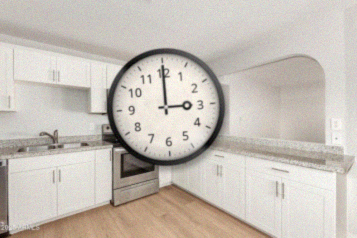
h=3 m=0
